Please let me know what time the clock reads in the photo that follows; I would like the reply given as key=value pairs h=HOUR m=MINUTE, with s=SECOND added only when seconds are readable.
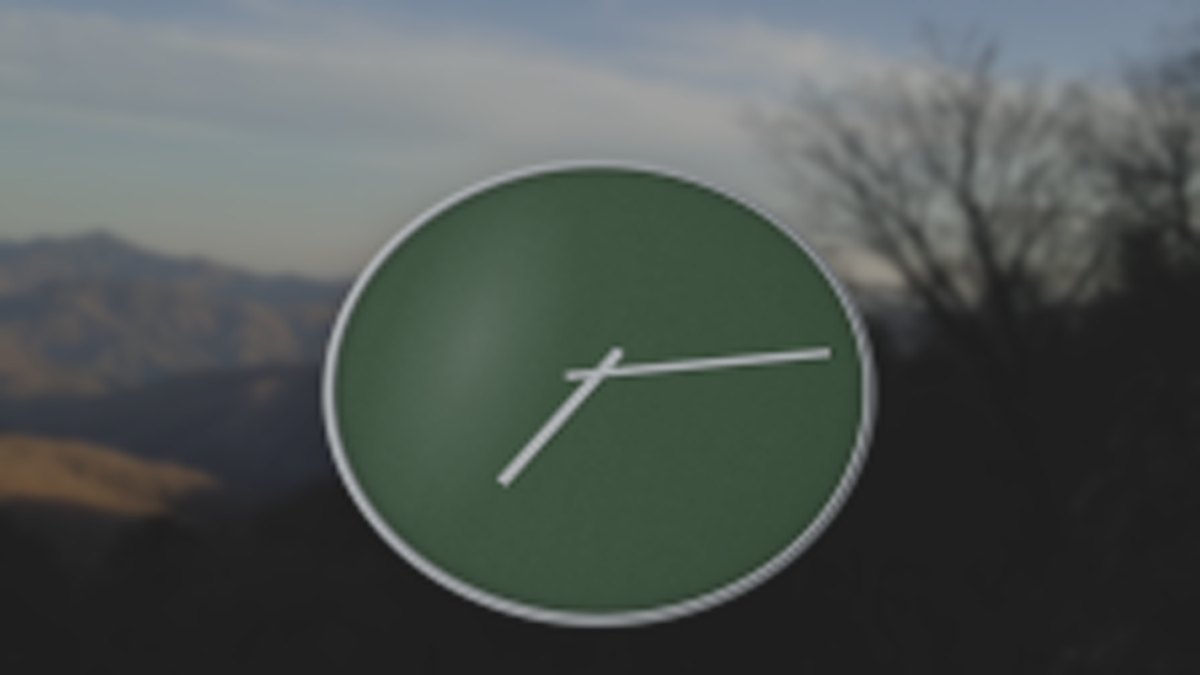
h=7 m=14
